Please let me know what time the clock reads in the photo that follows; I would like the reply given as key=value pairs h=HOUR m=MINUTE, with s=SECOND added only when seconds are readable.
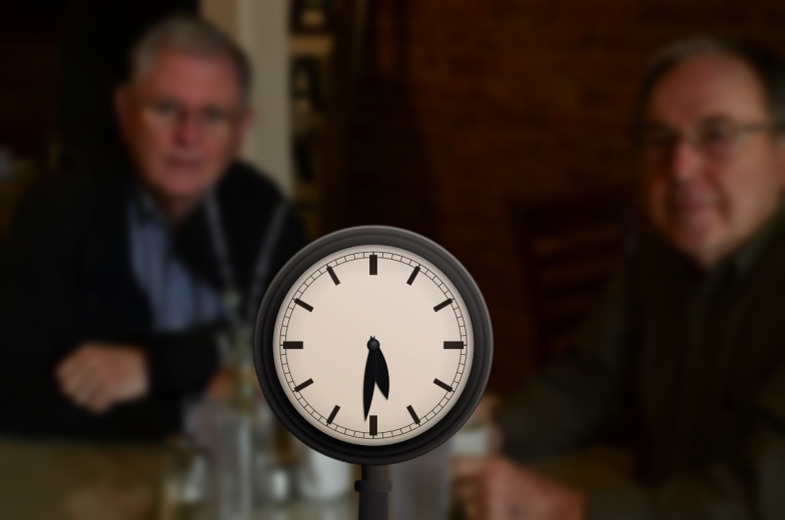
h=5 m=31
